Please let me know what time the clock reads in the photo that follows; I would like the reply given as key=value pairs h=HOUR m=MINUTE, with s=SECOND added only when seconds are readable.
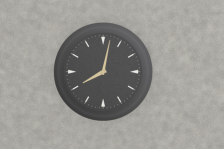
h=8 m=2
